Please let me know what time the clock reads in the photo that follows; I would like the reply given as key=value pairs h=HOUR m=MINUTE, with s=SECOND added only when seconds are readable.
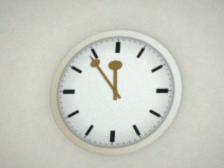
h=11 m=54
